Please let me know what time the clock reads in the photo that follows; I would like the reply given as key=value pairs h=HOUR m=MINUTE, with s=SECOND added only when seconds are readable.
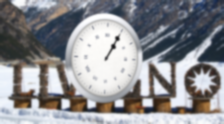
h=1 m=5
